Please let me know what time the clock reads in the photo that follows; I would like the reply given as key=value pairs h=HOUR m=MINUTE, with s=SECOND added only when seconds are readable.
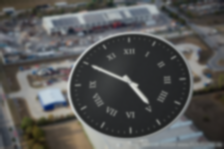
h=4 m=50
